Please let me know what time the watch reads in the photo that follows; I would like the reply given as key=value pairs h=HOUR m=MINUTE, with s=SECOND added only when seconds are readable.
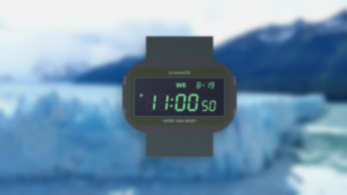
h=11 m=0 s=50
